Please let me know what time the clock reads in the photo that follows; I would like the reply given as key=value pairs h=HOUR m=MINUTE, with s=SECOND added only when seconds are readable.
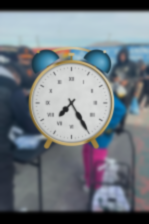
h=7 m=25
